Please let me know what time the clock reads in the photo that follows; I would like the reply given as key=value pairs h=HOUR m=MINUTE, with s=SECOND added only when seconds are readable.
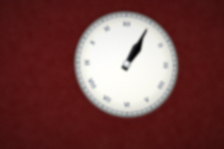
h=1 m=5
